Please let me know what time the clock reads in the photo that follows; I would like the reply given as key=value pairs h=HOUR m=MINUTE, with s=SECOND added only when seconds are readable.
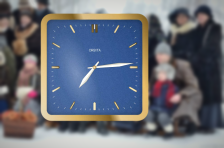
h=7 m=14
